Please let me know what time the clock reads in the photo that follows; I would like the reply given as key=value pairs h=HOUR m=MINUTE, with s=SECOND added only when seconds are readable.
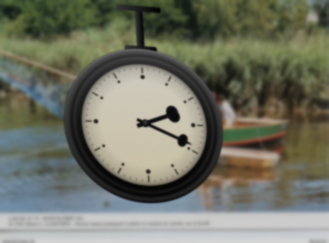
h=2 m=19
